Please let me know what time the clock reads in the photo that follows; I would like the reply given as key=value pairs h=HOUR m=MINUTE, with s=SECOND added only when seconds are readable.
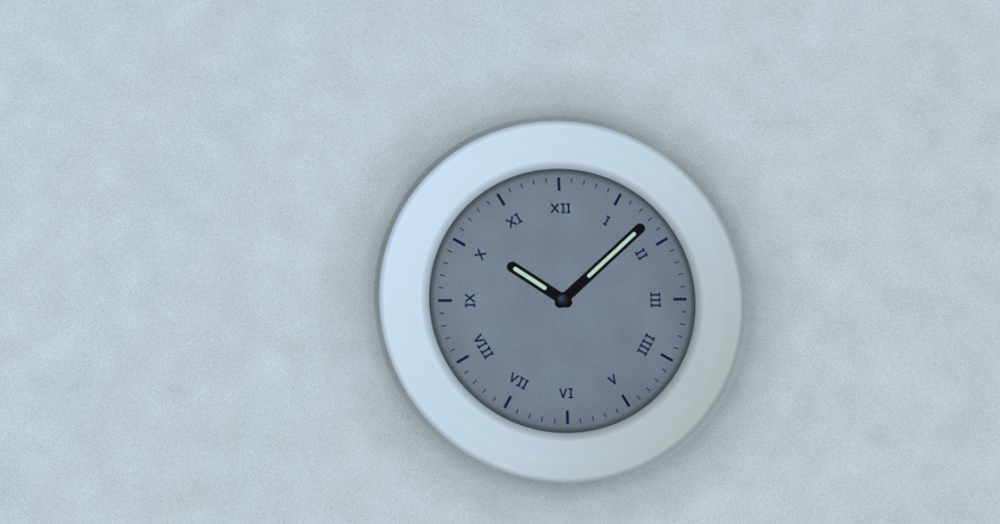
h=10 m=8
